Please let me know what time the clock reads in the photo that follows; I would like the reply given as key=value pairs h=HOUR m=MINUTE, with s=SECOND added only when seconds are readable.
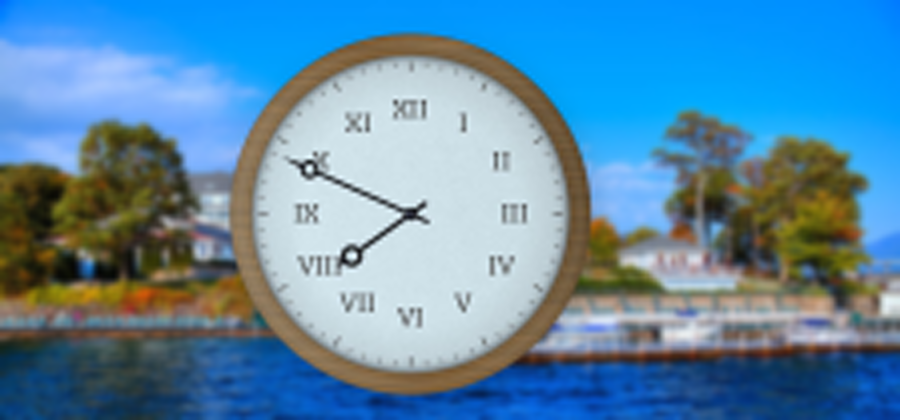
h=7 m=49
